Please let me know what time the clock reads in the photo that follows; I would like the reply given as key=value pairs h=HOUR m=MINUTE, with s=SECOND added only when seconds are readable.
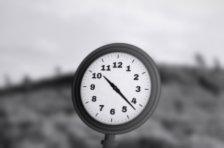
h=10 m=22
